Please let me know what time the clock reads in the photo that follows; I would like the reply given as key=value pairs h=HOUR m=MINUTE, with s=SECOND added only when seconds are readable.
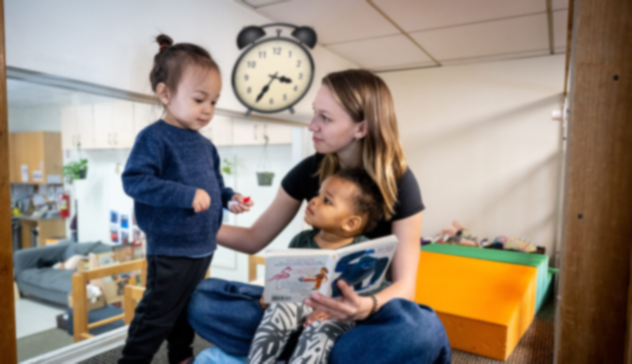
h=3 m=35
